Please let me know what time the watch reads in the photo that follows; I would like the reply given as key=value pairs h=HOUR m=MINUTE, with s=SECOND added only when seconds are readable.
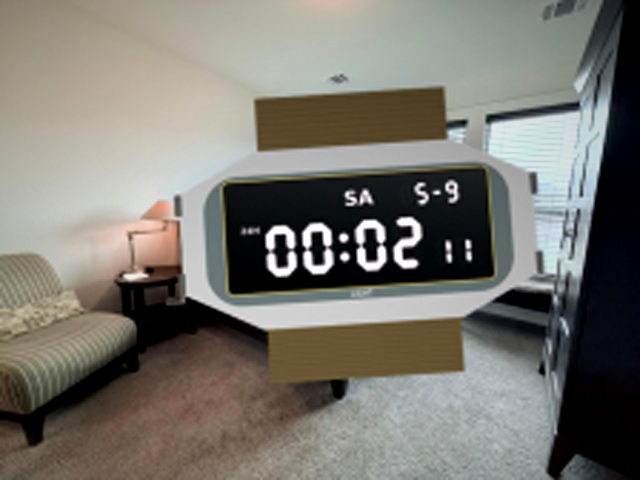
h=0 m=2 s=11
